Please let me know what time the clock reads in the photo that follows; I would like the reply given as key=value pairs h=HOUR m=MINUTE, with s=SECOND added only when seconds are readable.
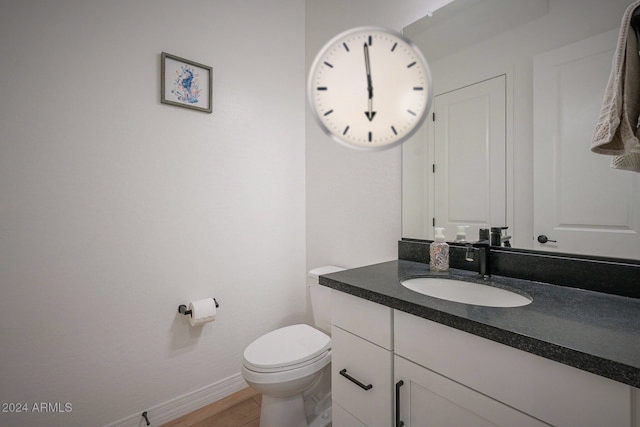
h=5 m=59
